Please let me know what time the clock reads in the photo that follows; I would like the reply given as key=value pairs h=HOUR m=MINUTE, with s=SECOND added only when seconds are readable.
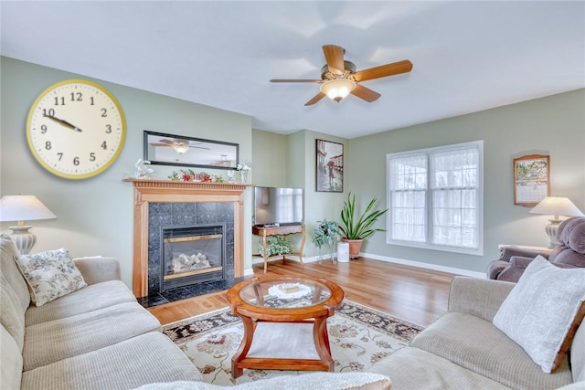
h=9 m=49
